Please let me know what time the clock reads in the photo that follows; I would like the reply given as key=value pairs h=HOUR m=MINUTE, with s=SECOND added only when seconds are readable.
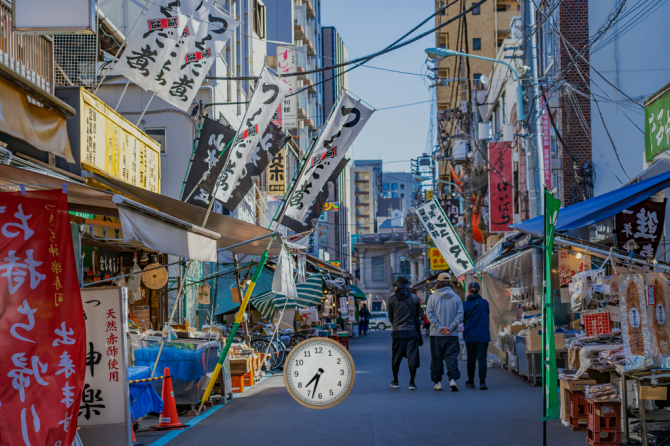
h=7 m=33
